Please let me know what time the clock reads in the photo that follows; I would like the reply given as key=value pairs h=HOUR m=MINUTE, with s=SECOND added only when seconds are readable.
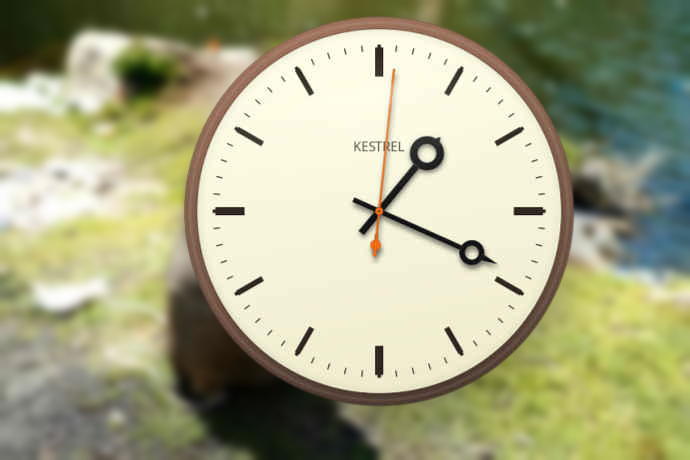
h=1 m=19 s=1
